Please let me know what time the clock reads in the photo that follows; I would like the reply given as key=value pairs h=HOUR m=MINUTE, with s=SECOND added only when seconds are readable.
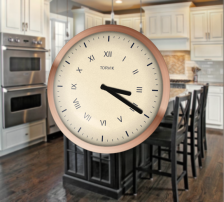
h=3 m=20
